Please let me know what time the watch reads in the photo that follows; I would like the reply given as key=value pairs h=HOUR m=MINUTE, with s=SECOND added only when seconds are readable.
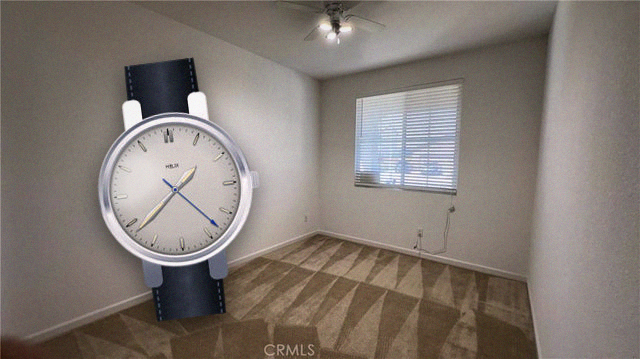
h=1 m=38 s=23
